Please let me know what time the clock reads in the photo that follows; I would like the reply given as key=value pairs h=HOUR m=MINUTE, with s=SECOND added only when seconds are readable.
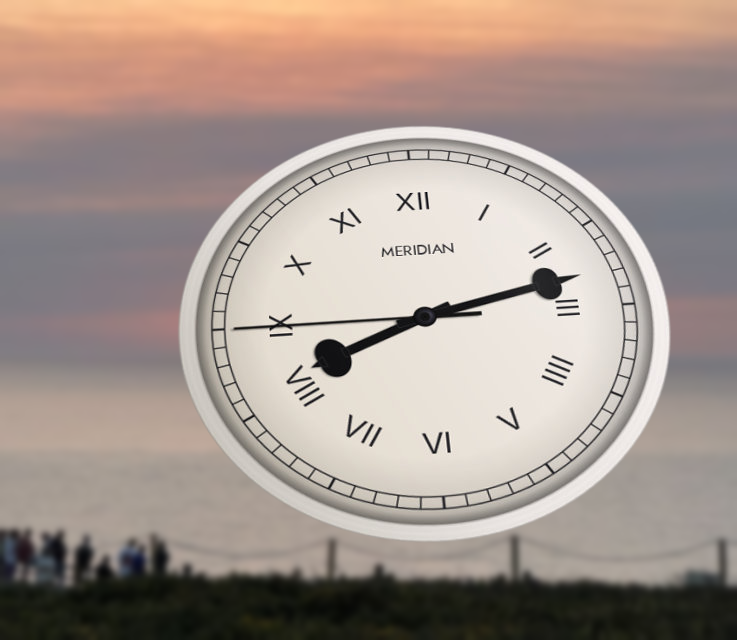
h=8 m=12 s=45
